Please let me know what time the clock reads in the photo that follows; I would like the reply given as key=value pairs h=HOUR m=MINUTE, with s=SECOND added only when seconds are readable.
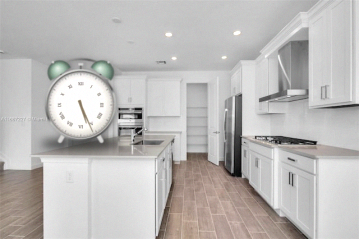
h=5 m=26
